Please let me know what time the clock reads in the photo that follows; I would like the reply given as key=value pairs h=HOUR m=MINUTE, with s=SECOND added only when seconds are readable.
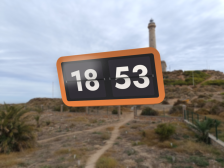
h=18 m=53
